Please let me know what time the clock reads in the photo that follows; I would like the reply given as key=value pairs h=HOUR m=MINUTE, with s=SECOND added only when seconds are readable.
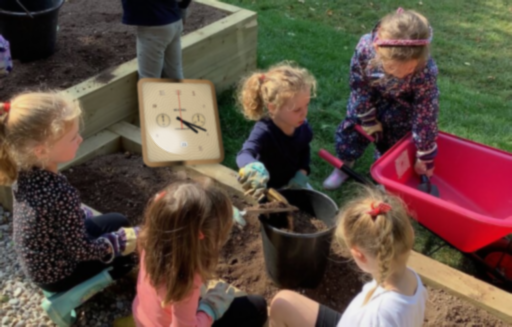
h=4 m=19
